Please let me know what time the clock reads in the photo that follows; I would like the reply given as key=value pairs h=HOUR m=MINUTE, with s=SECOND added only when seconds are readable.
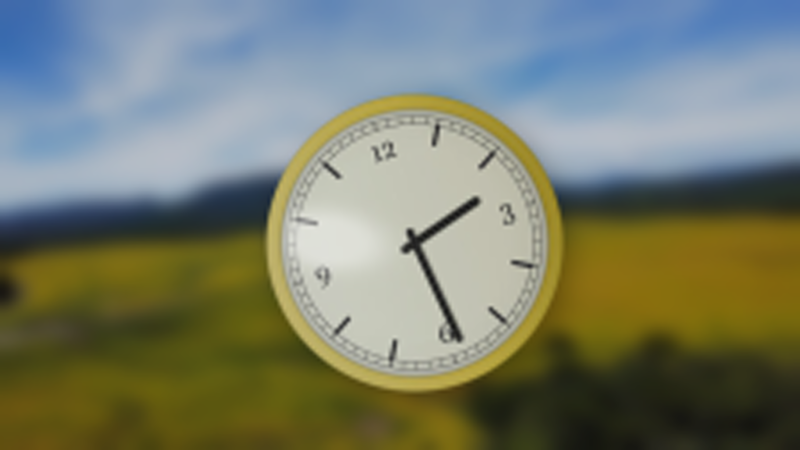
h=2 m=29
